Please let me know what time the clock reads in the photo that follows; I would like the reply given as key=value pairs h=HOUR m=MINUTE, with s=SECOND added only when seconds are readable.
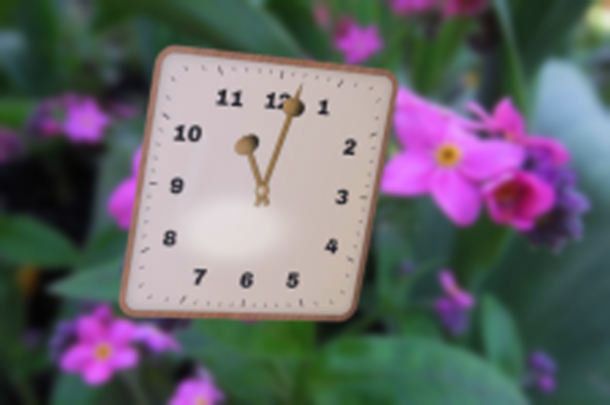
h=11 m=2
